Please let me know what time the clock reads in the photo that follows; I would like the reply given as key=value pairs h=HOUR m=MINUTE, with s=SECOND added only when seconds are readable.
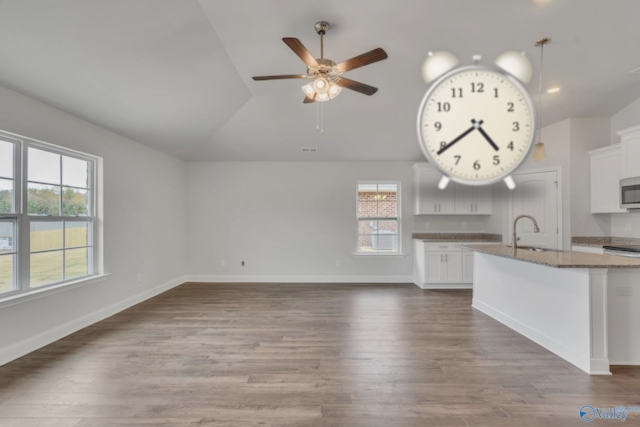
h=4 m=39
